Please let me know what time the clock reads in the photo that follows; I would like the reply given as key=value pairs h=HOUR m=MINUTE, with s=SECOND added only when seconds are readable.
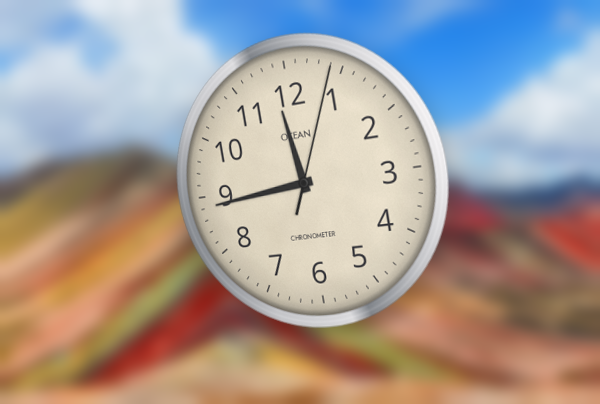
h=11 m=44 s=4
